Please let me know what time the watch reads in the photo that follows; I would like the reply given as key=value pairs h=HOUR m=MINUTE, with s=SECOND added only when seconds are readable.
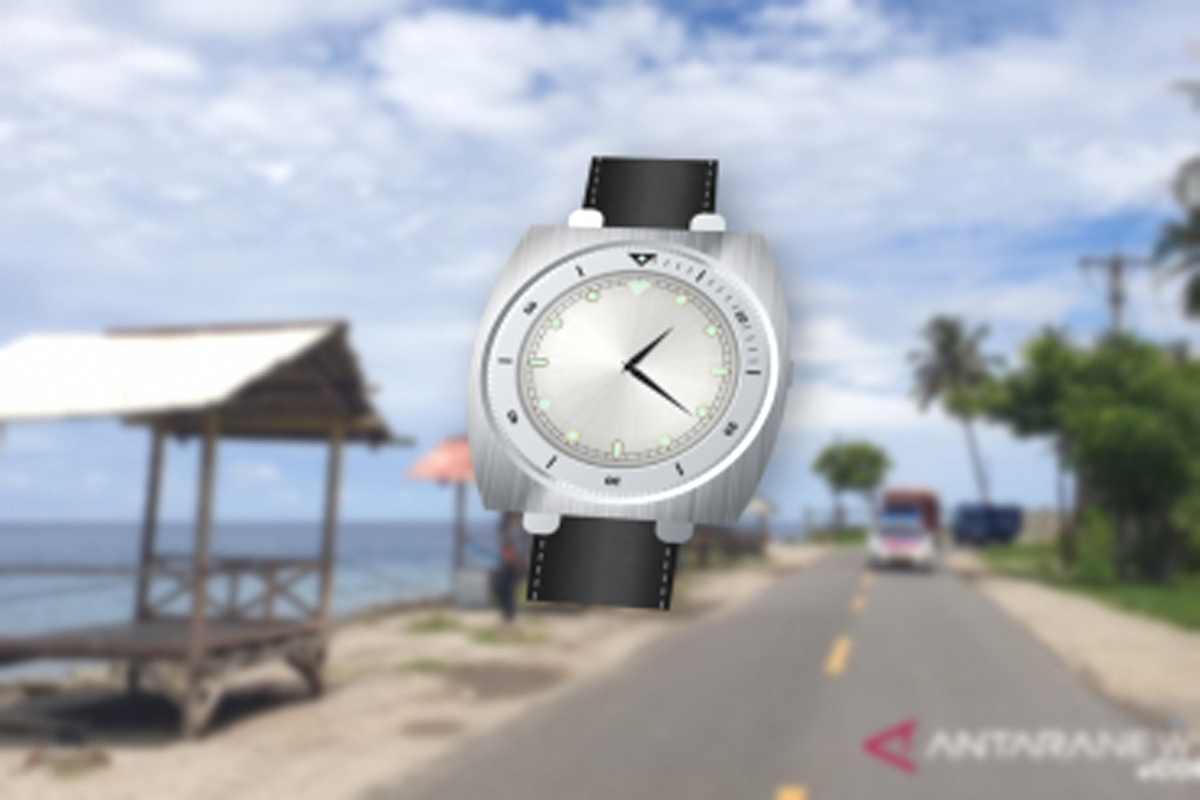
h=1 m=21
